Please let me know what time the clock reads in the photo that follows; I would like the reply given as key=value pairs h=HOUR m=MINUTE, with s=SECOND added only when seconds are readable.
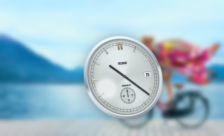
h=10 m=22
